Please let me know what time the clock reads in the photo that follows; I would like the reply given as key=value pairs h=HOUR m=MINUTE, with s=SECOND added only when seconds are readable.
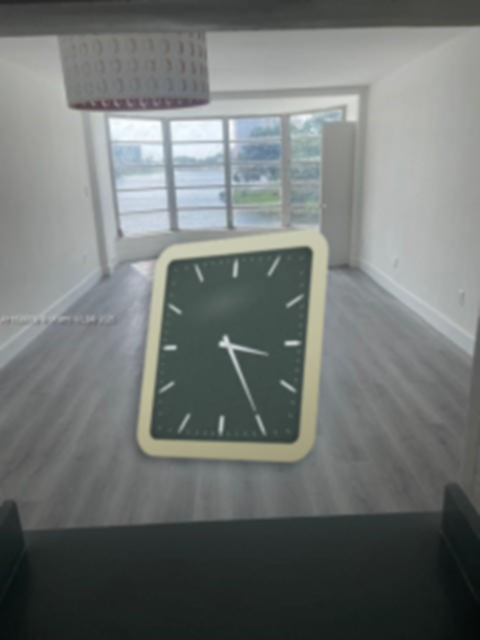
h=3 m=25
